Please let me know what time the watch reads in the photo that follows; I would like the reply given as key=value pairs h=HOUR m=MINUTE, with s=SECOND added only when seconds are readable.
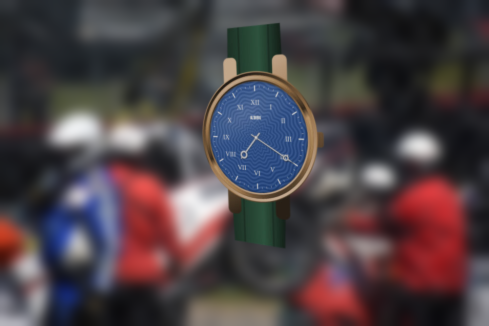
h=7 m=20
